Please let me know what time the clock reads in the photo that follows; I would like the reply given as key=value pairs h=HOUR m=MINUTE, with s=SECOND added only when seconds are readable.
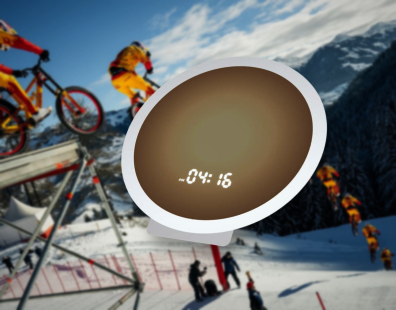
h=4 m=16
